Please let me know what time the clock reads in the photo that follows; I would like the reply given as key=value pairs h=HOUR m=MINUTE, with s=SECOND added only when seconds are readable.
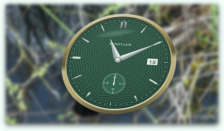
h=11 m=10
